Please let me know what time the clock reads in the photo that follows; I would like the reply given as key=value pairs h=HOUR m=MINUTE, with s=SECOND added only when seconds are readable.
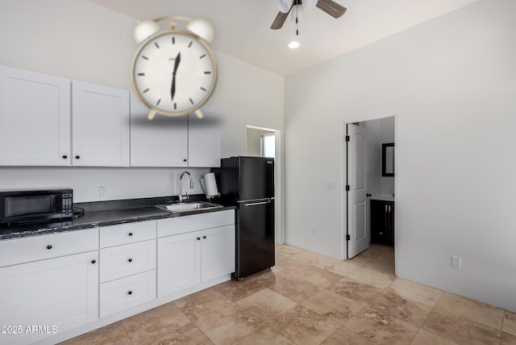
h=12 m=31
